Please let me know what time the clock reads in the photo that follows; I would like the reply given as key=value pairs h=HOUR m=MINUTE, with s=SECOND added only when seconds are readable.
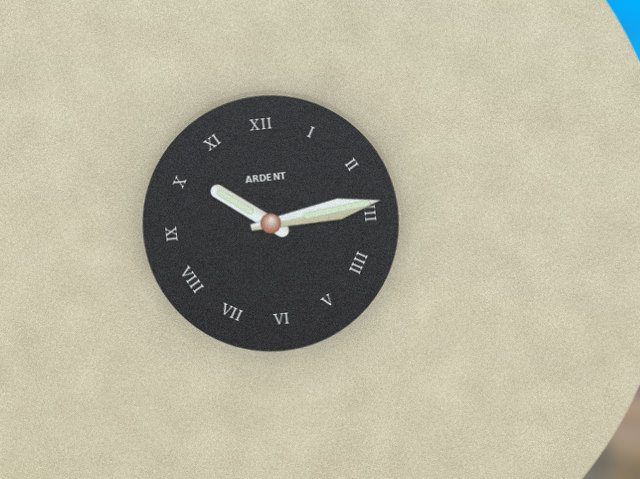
h=10 m=14
